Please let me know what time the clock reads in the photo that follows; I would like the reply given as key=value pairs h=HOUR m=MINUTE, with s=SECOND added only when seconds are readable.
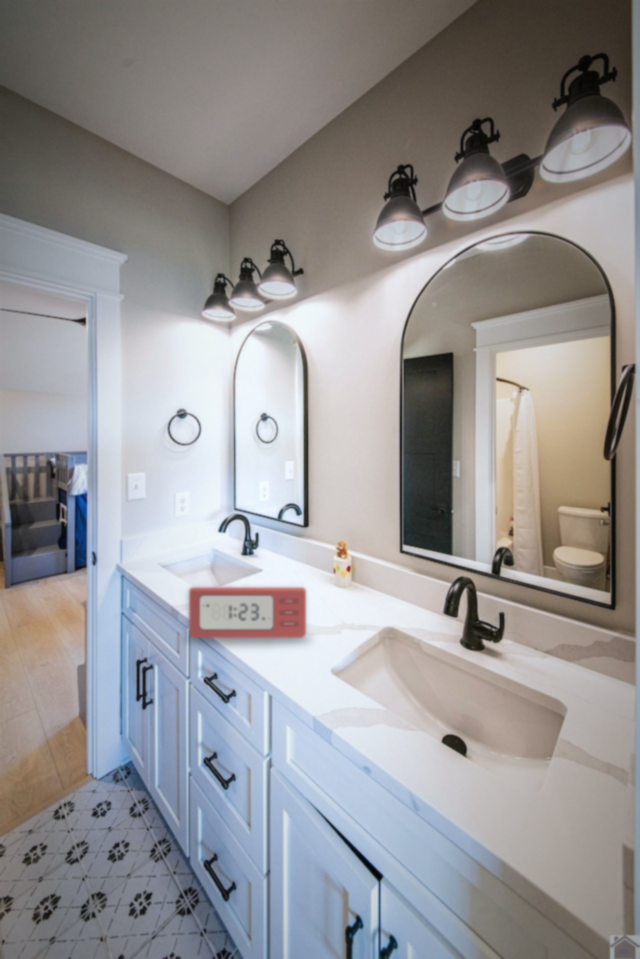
h=1 m=23
